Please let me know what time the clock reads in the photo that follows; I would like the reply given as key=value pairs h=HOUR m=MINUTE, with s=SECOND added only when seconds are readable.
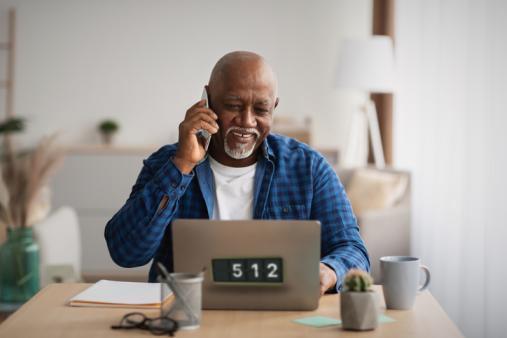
h=5 m=12
